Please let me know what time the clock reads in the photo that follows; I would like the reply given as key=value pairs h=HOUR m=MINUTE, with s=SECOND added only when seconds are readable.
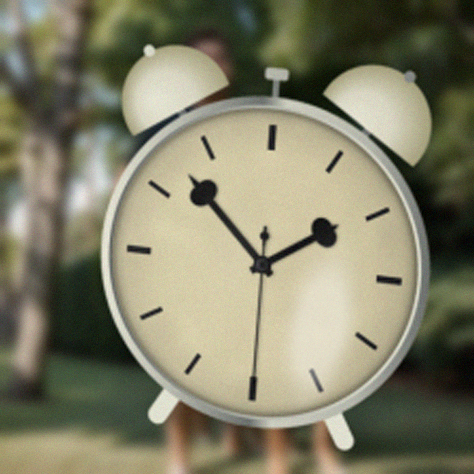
h=1 m=52 s=30
